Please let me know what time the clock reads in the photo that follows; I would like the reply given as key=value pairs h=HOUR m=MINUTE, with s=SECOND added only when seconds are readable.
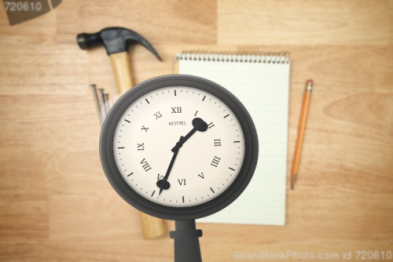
h=1 m=34
